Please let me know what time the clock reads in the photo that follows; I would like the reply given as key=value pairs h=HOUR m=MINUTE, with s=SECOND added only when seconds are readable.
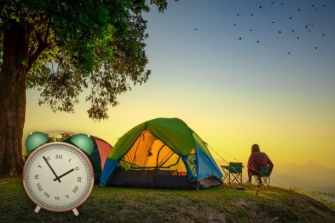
h=1 m=54
